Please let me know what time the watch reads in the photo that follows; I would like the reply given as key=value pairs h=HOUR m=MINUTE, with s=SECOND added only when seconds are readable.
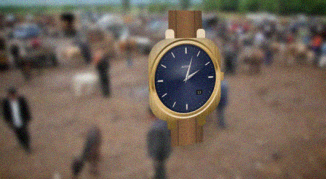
h=2 m=3
